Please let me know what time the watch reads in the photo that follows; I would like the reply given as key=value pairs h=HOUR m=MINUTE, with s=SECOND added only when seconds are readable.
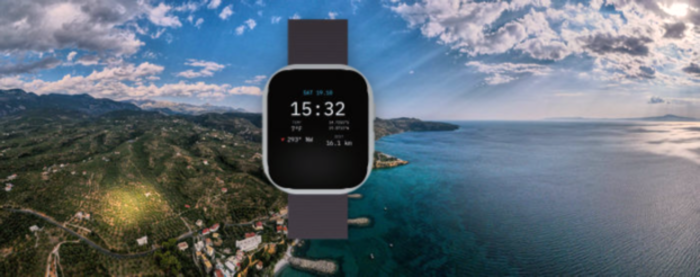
h=15 m=32
